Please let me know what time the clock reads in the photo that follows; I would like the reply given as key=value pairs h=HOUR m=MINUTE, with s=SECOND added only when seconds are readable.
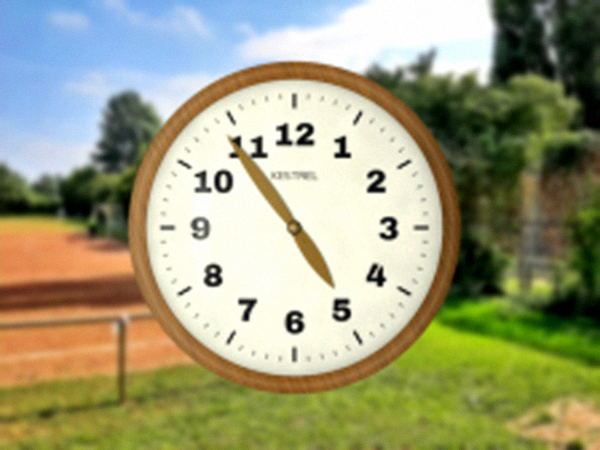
h=4 m=54
